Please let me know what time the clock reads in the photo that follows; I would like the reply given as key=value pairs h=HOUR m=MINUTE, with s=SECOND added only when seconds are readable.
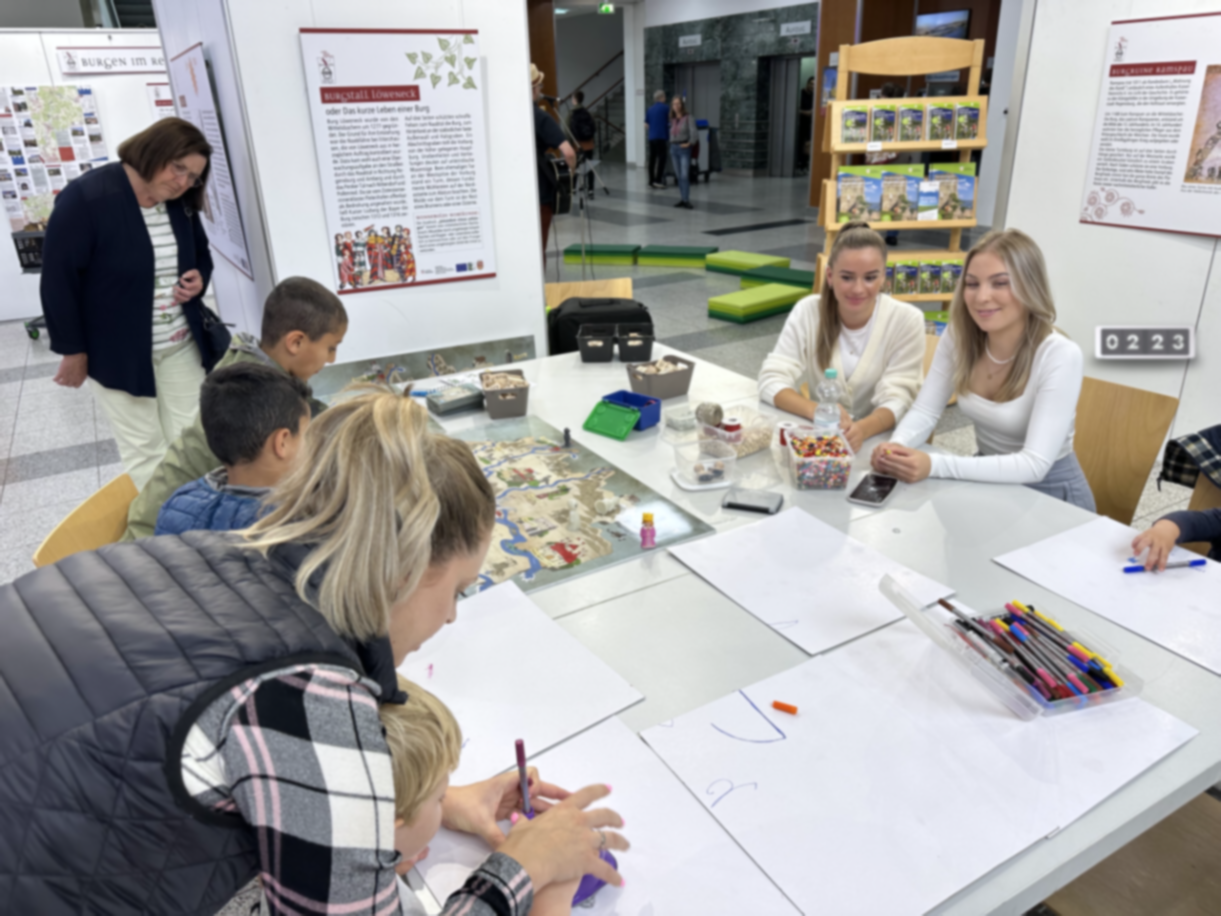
h=2 m=23
